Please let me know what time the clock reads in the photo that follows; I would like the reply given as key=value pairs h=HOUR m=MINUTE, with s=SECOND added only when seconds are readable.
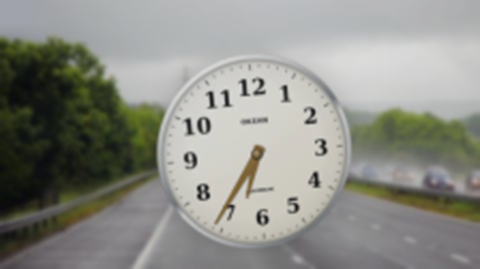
h=6 m=36
